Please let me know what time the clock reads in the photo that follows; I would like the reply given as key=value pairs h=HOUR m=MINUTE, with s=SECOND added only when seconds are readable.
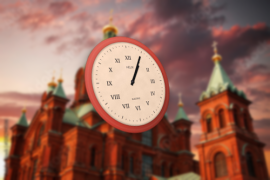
h=1 m=5
